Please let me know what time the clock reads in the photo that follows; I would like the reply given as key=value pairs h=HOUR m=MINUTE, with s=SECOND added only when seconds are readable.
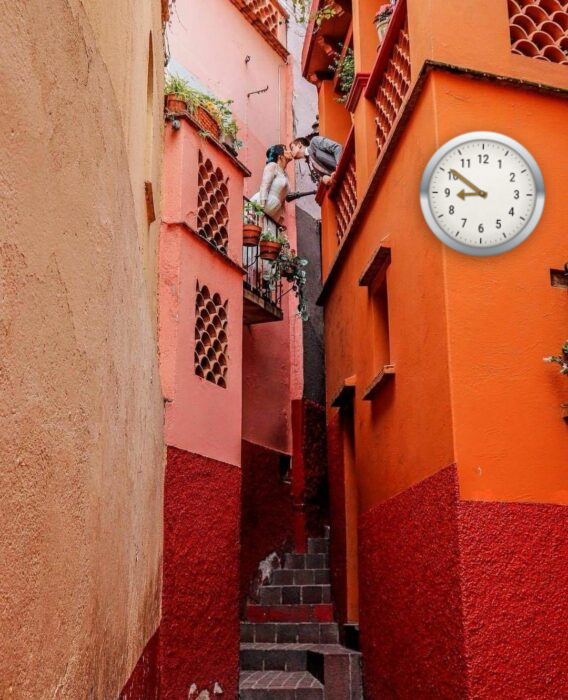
h=8 m=51
